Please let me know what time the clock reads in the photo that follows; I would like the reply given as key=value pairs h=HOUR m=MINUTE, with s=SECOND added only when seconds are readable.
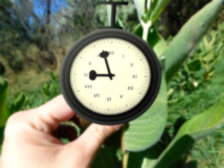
h=8 m=57
